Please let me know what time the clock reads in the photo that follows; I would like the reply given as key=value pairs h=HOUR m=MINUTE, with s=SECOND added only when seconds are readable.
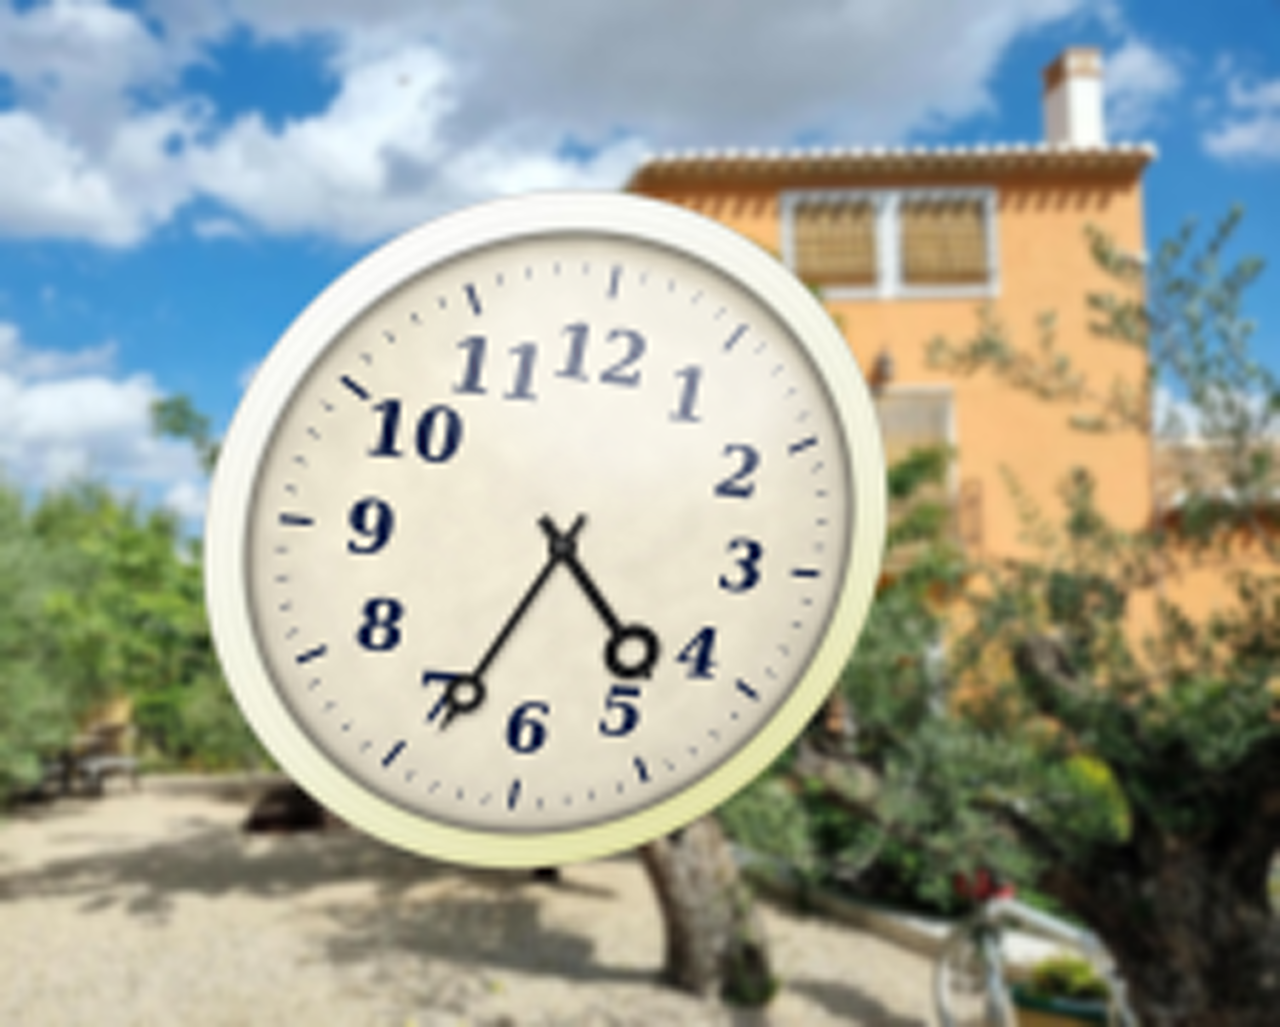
h=4 m=34
